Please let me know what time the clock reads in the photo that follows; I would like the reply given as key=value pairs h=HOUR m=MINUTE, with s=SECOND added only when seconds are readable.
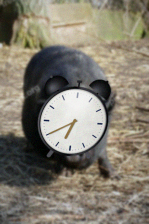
h=6 m=40
